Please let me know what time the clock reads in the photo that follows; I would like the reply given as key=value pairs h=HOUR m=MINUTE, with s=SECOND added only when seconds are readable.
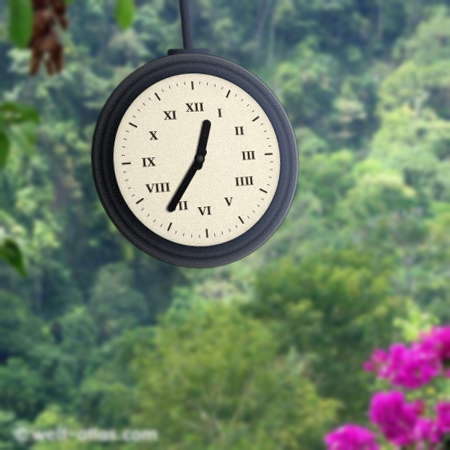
h=12 m=36
